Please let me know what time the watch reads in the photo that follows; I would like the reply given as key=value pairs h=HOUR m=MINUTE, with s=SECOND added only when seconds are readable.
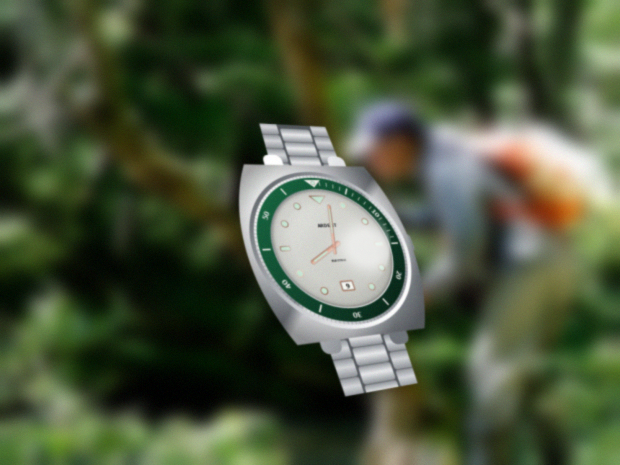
h=8 m=2
